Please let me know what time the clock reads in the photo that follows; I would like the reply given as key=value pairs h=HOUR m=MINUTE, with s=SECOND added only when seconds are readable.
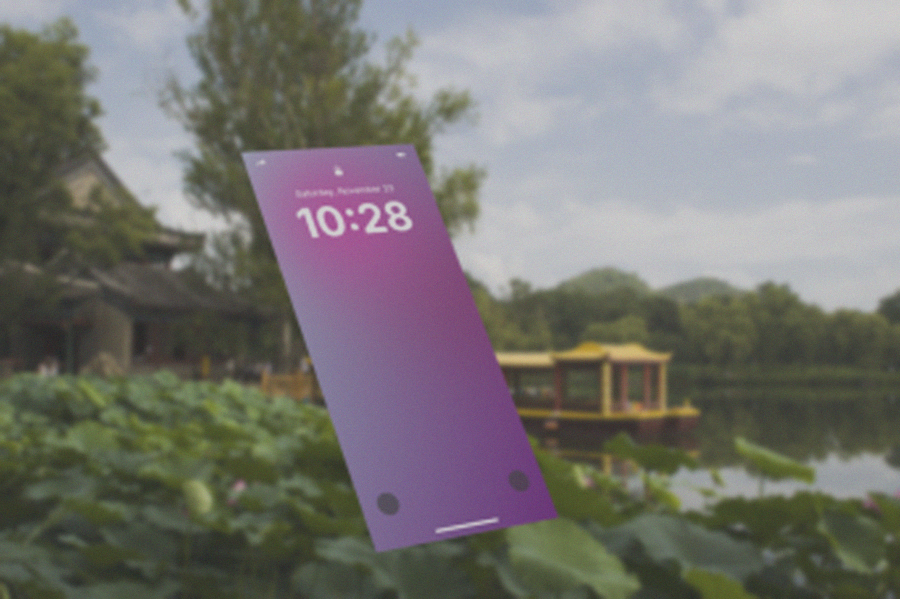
h=10 m=28
